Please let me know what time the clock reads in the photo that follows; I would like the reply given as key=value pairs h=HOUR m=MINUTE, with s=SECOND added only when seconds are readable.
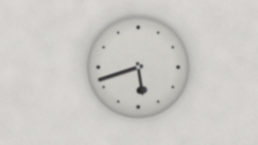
h=5 m=42
